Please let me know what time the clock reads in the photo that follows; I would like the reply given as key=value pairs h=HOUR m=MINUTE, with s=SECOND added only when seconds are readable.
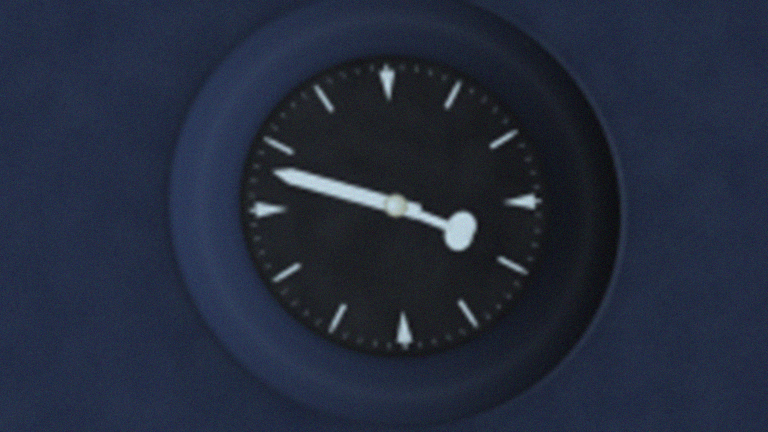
h=3 m=48
